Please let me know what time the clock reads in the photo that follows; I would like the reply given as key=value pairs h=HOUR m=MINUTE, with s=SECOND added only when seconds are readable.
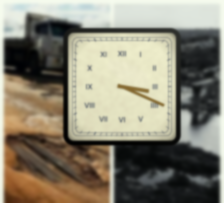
h=3 m=19
